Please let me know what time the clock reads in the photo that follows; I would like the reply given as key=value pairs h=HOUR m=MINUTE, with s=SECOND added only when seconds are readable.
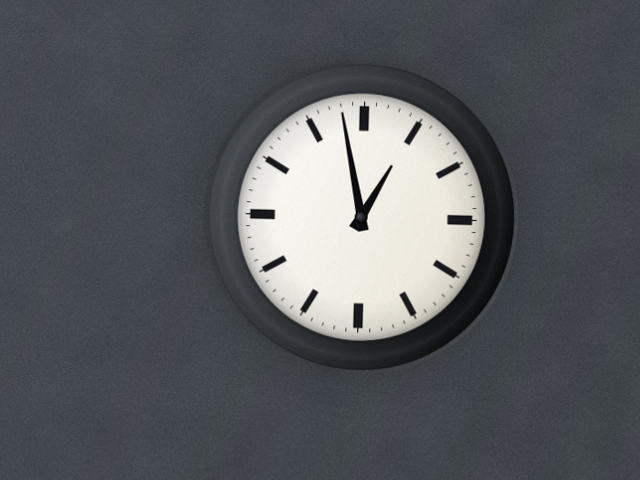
h=12 m=58
